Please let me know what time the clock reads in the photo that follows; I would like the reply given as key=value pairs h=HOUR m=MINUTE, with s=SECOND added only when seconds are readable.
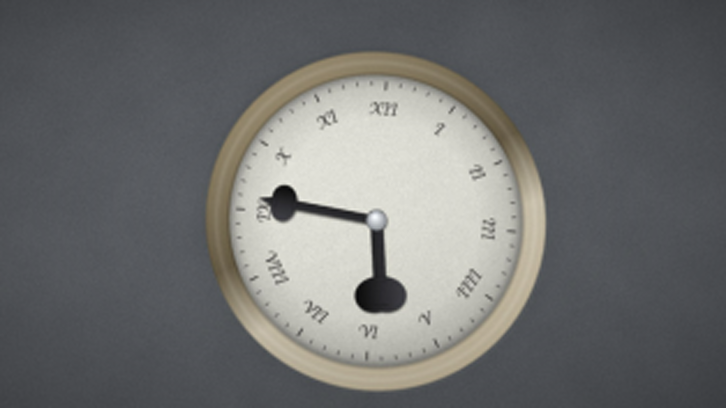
h=5 m=46
